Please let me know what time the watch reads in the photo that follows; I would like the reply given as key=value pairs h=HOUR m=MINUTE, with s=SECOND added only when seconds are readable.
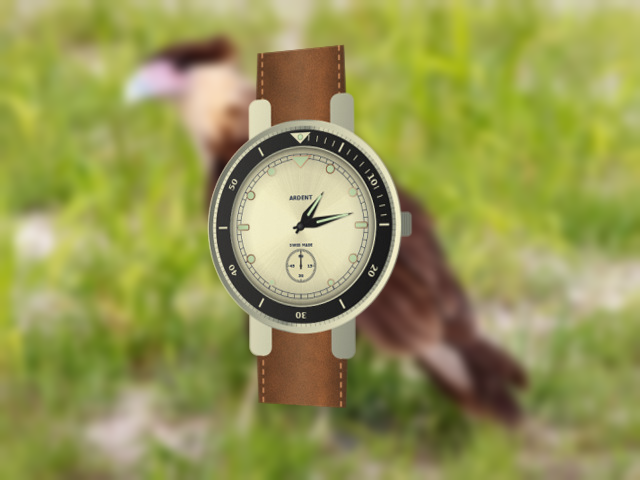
h=1 m=13
